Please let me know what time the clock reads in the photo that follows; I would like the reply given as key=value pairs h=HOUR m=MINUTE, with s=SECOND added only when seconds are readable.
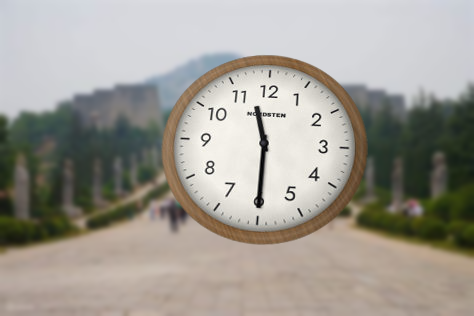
h=11 m=30
